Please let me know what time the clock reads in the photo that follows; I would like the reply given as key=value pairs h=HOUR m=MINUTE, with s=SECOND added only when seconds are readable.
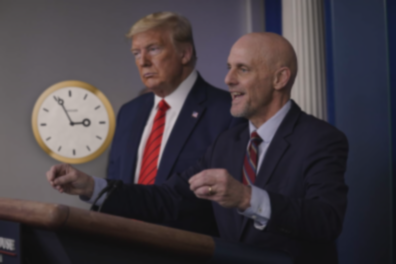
h=2 m=56
